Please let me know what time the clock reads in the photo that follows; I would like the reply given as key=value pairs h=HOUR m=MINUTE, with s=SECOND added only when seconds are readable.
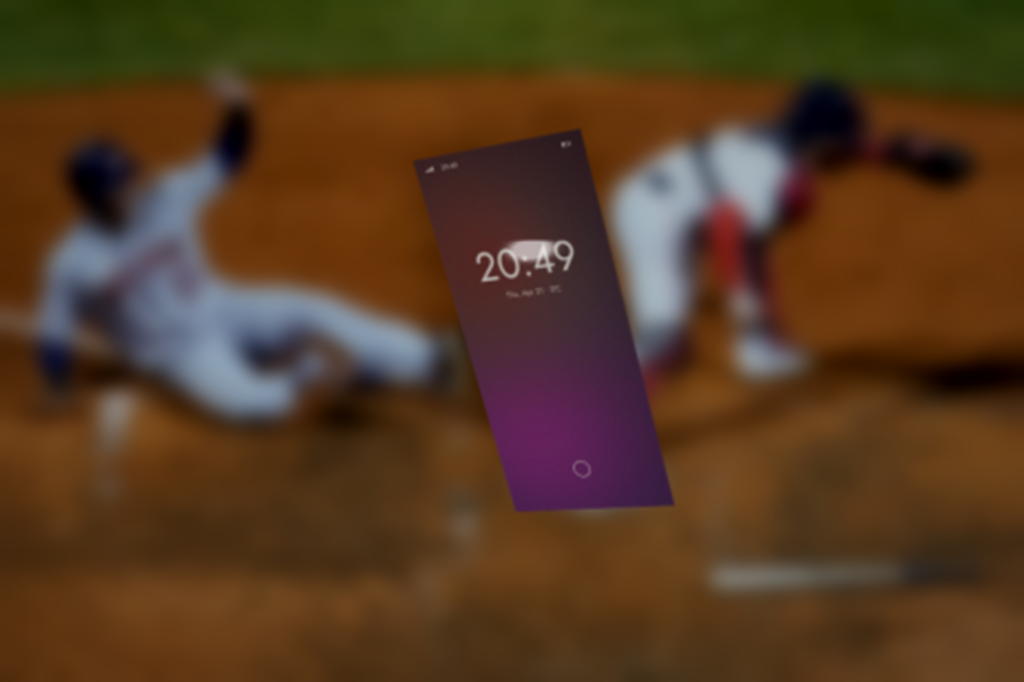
h=20 m=49
